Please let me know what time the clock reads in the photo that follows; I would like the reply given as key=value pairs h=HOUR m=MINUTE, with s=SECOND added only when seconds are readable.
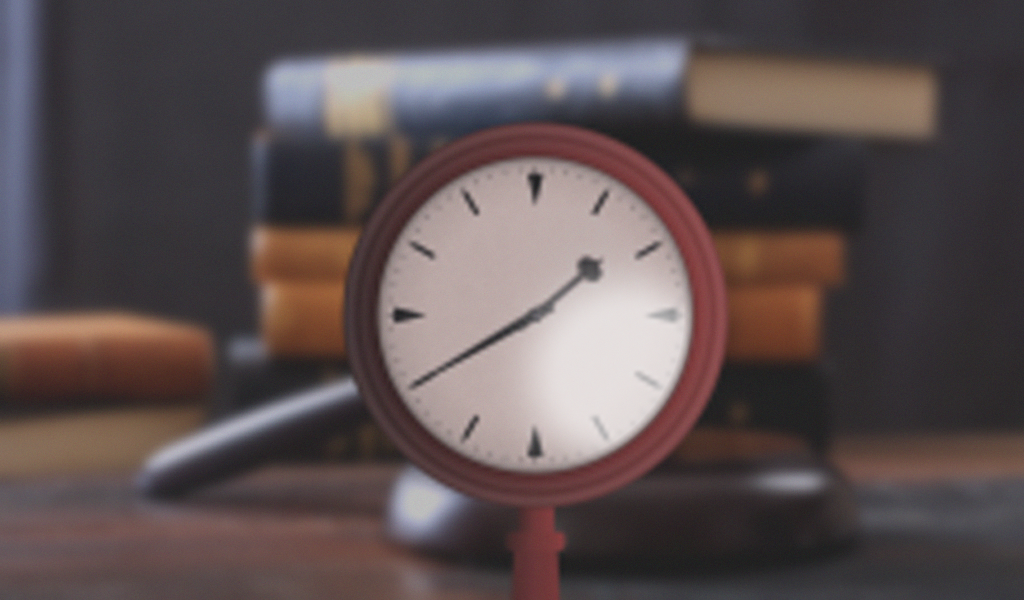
h=1 m=40
